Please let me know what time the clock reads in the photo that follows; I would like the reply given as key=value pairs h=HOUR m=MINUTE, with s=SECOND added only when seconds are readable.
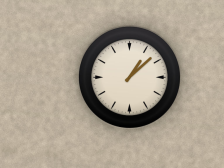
h=1 m=8
